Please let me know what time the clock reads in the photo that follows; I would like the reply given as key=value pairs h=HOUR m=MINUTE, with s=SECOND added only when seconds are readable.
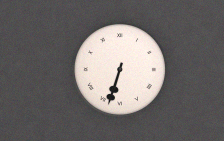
h=6 m=33
